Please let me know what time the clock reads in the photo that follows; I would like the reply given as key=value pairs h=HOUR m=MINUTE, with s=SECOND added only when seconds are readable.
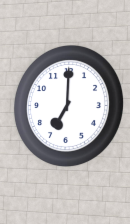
h=7 m=0
